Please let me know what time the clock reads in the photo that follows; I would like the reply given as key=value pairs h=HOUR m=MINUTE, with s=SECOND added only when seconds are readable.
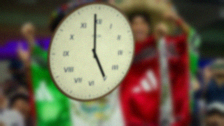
h=4 m=59
